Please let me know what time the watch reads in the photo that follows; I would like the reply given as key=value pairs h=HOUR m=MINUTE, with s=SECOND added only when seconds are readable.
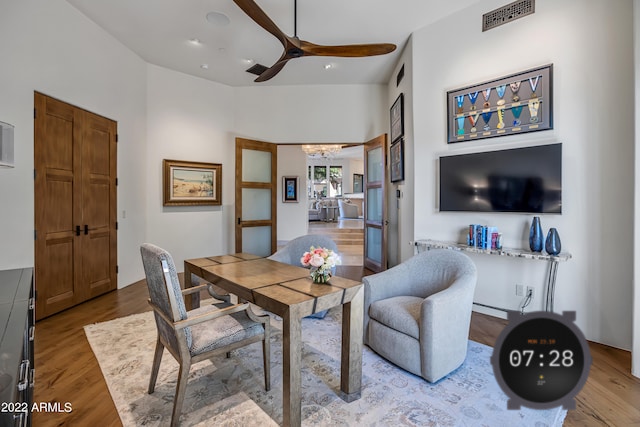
h=7 m=28
